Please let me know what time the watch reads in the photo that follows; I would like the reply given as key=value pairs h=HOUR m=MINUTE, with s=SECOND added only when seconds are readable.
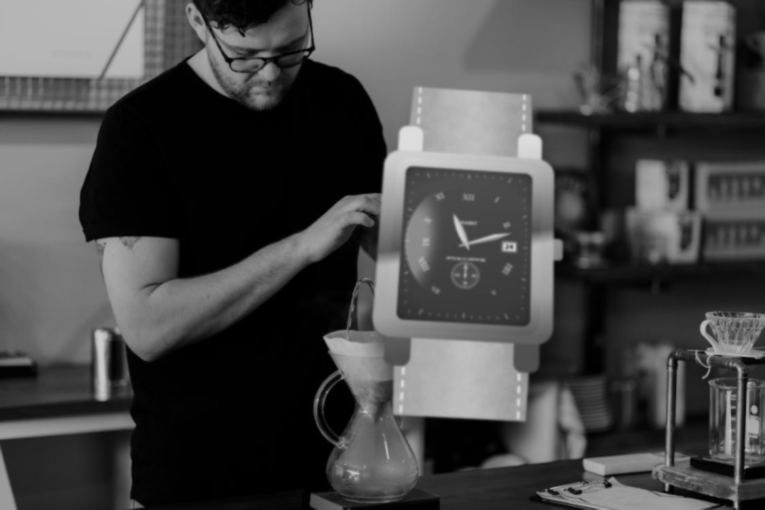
h=11 m=12
